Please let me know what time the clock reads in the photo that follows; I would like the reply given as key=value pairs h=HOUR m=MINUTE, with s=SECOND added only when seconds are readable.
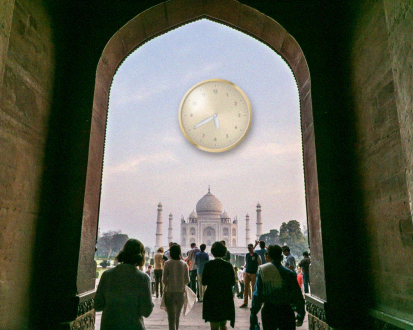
h=5 m=40
